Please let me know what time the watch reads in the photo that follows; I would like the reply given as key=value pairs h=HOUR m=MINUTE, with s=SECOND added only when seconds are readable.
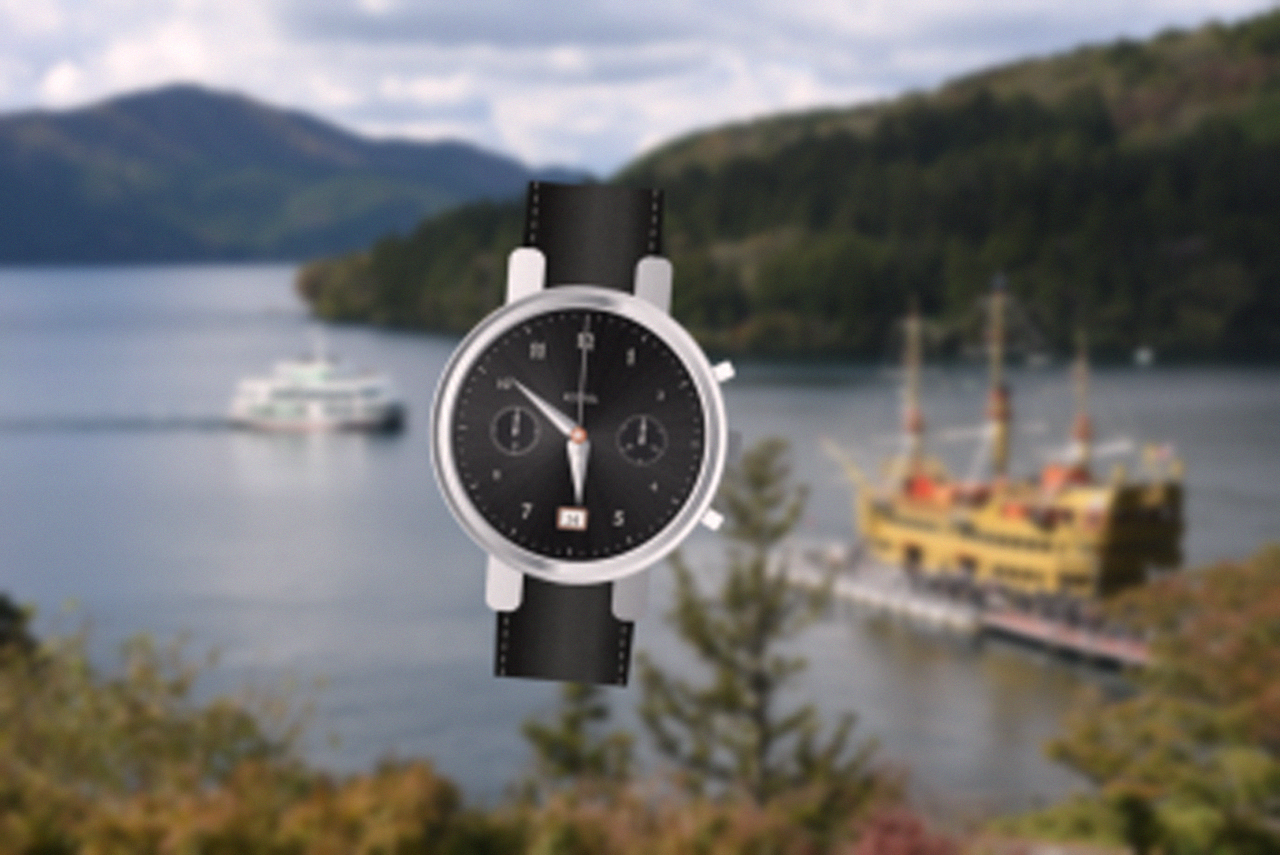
h=5 m=51
